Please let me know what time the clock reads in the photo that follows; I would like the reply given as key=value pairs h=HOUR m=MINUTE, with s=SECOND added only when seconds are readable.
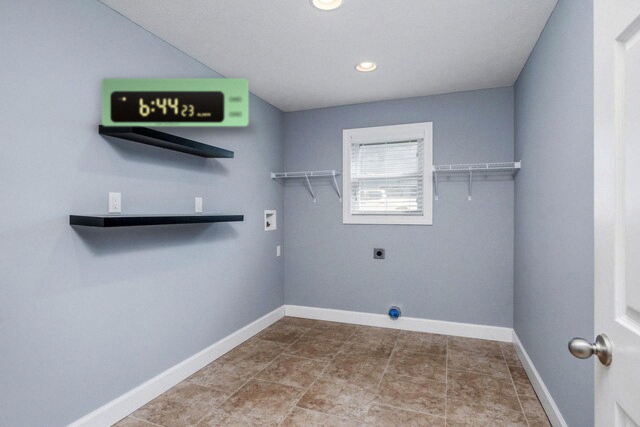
h=6 m=44 s=23
